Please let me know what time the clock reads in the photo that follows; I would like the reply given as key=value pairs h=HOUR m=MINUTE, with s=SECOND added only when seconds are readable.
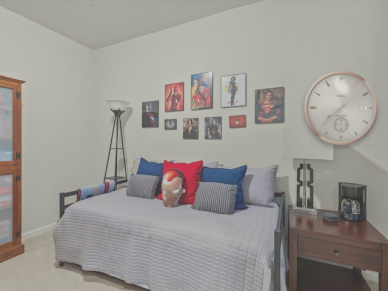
h=7 m=38
